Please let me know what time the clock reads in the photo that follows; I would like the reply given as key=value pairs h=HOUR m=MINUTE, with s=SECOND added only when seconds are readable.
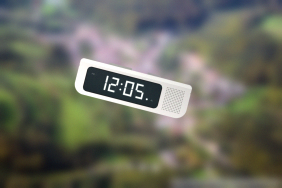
h=12 m=5
